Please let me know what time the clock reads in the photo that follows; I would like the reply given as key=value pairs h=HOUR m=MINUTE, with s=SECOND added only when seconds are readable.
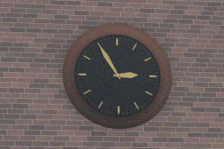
h=2 m=55
